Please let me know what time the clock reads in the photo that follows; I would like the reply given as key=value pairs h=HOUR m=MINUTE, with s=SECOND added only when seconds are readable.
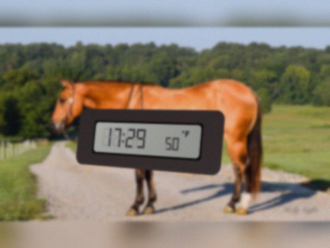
h=17 m=29
